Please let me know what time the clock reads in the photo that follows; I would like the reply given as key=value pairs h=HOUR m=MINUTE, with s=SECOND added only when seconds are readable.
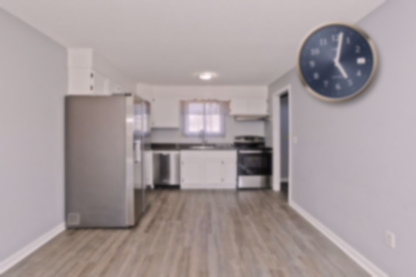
h=5 m=2
